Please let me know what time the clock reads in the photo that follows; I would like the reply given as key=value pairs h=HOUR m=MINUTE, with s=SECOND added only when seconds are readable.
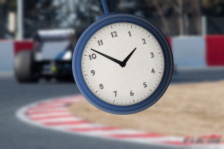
h=1 m=52
